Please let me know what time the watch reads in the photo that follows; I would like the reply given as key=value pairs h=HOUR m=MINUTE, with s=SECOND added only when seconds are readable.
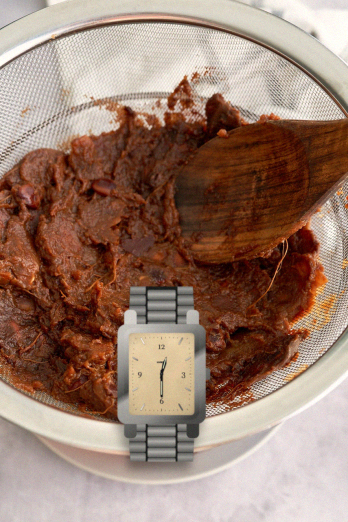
h=12 m=30
